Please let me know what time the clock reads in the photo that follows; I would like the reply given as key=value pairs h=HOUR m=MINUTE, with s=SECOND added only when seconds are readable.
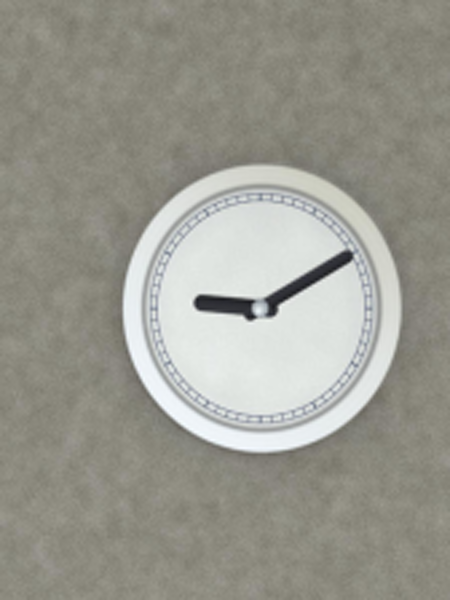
h=9 m=10
